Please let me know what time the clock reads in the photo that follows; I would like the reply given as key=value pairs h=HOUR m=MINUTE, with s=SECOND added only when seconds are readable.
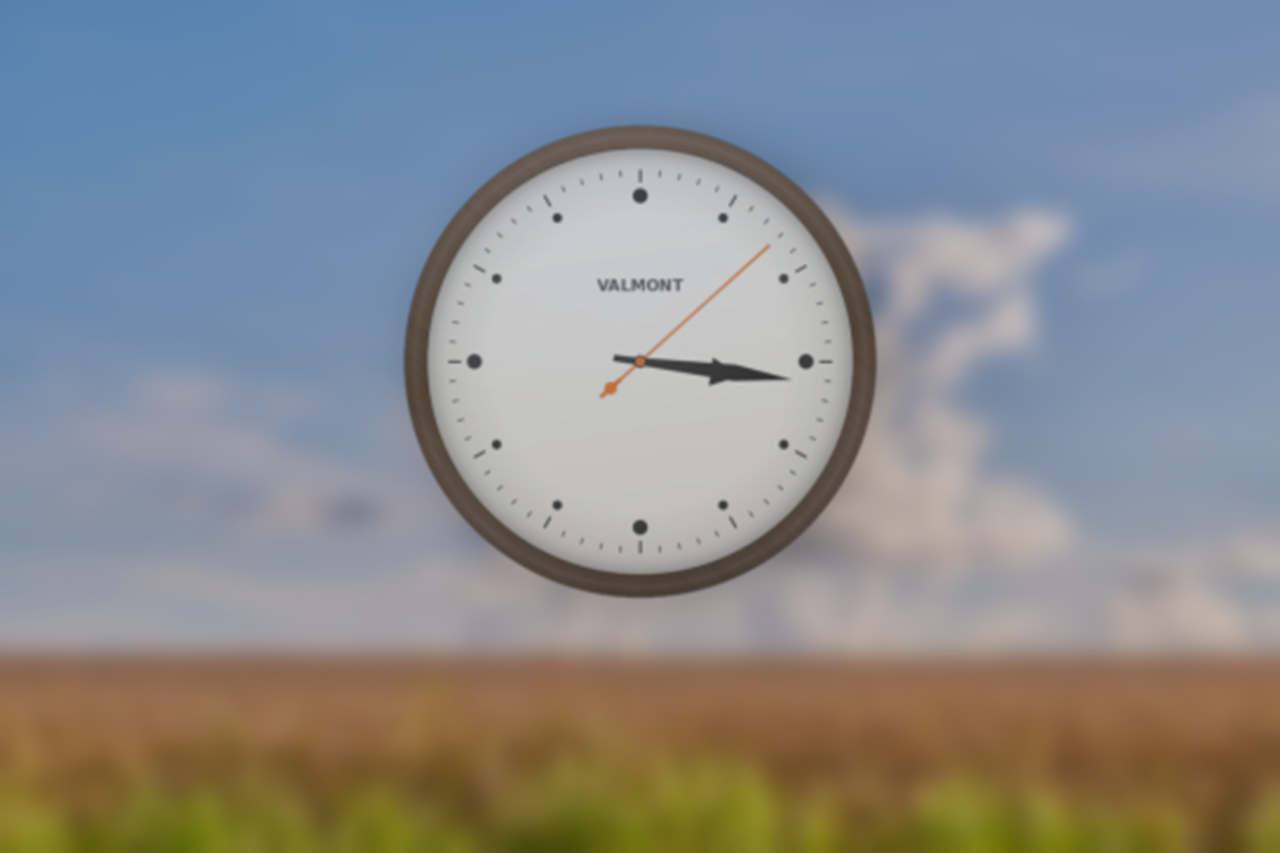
h=3 m=16 s=8
